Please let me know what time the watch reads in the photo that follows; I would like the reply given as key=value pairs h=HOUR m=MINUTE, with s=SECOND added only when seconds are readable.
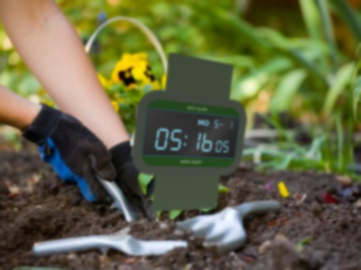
h=5 m=16
